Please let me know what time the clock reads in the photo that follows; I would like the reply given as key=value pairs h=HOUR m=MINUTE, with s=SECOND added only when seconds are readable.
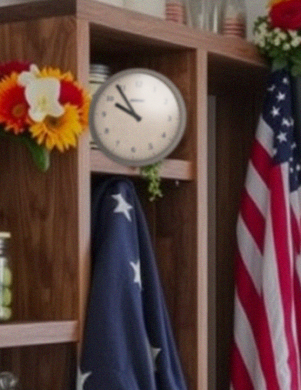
h=9 m=54
